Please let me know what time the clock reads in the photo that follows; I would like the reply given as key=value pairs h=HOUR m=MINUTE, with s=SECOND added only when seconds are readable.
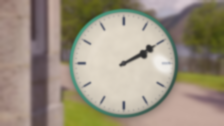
h=2 m=10
